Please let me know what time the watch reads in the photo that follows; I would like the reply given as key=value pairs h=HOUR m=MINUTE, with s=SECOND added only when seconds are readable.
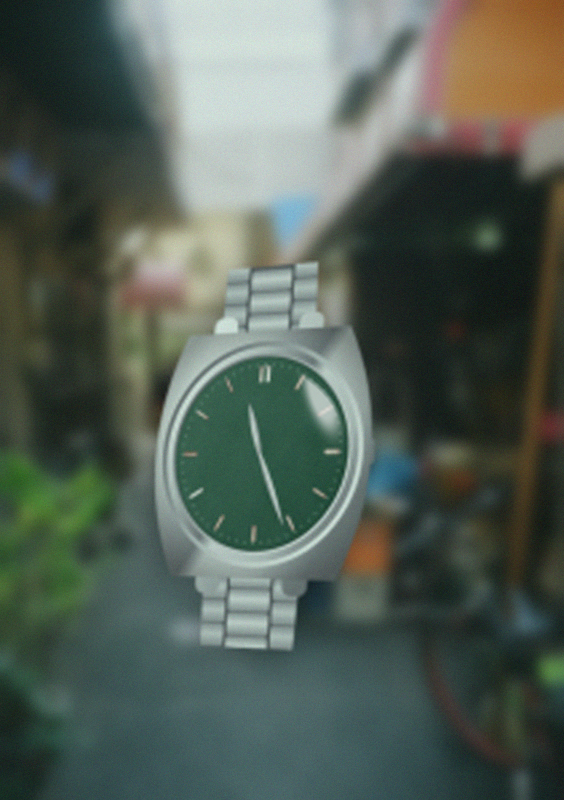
h=11 m=26
